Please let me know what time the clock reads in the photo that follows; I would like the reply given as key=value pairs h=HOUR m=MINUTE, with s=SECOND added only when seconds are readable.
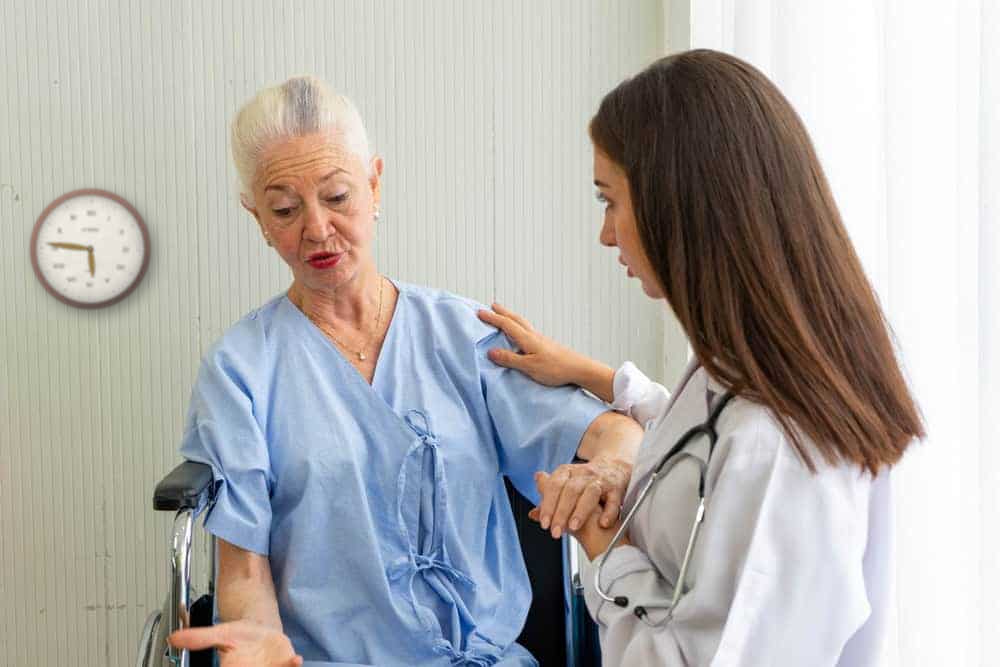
h=5 m=46
